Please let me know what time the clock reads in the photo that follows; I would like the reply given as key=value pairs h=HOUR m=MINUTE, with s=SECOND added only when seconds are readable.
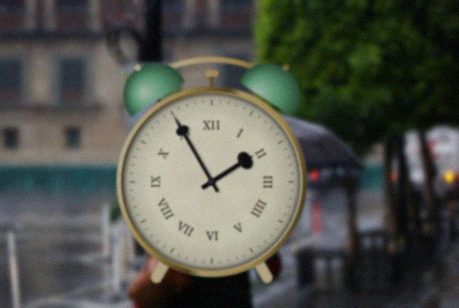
h=1 m=55
